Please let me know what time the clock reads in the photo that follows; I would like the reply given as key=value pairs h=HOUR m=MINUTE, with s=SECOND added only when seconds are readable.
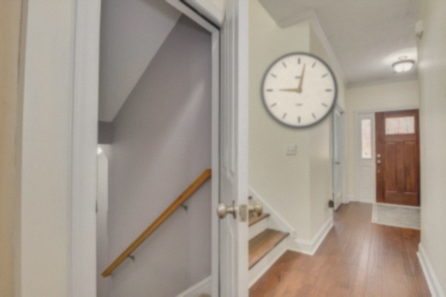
h=9 m=2
